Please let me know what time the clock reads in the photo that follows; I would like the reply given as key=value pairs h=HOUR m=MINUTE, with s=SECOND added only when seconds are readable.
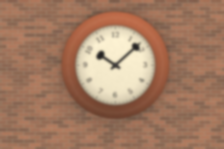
h=10 m=8
